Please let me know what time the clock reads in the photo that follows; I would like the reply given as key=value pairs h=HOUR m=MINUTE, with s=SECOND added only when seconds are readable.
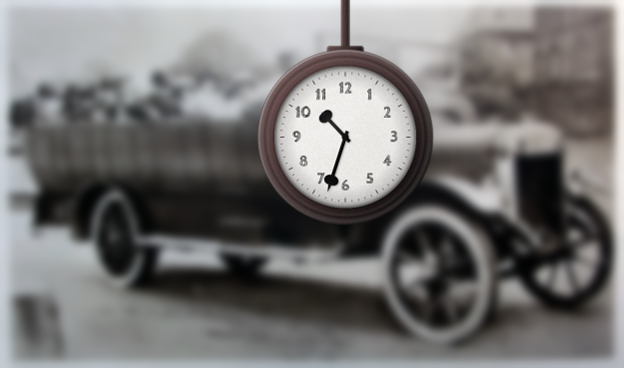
h=10 m=33
